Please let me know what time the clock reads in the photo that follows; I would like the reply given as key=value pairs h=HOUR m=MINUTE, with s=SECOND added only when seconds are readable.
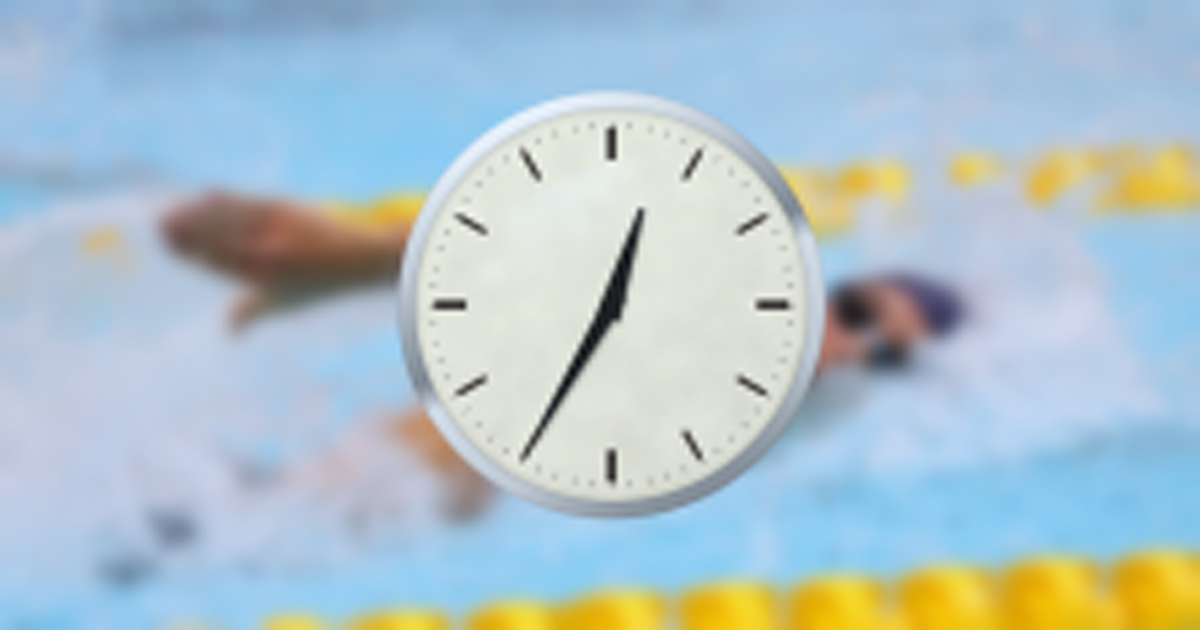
h=12 m=35
